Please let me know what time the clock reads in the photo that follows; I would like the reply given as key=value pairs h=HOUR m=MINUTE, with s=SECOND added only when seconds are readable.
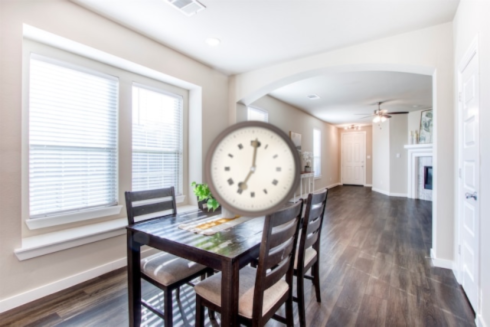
h=7 m=1
